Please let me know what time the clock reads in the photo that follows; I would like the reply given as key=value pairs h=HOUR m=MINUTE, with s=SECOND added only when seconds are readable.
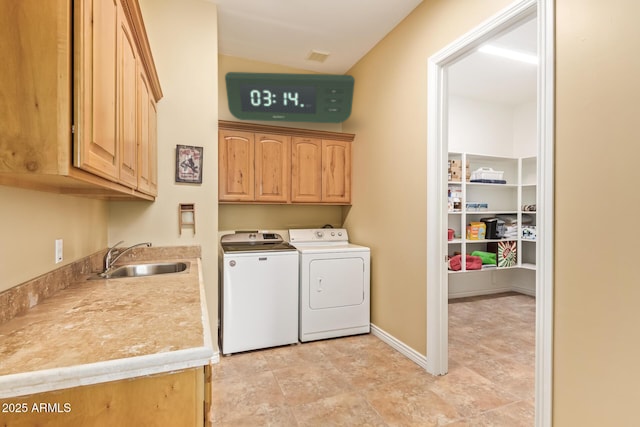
h=3 m=14
